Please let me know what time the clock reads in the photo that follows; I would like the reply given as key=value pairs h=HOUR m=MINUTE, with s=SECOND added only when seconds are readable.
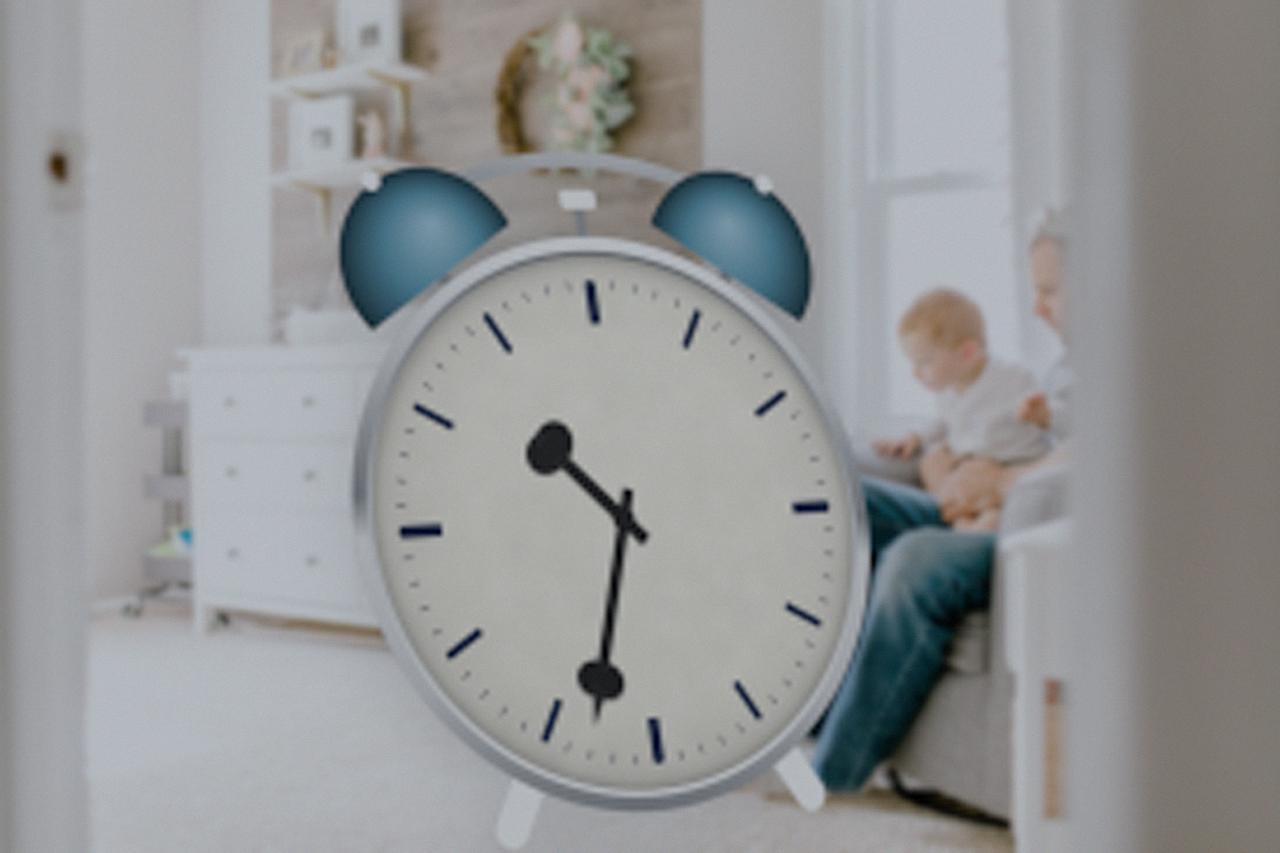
h=10 m=33
